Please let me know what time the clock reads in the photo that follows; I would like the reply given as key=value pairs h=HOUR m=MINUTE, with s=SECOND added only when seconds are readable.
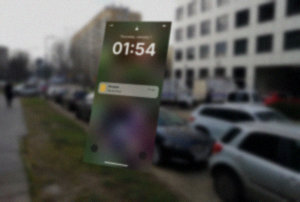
h=1 m=54
